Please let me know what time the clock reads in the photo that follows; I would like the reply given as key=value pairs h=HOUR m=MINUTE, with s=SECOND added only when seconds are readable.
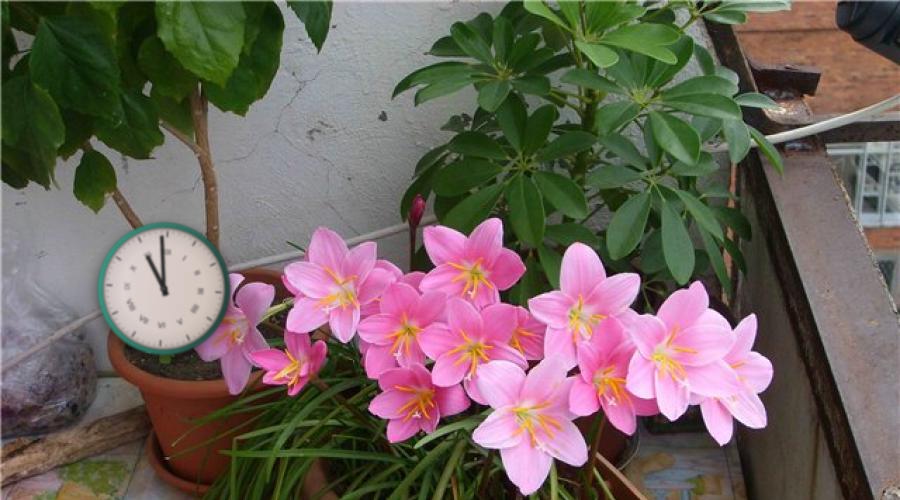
h=10 m=59
